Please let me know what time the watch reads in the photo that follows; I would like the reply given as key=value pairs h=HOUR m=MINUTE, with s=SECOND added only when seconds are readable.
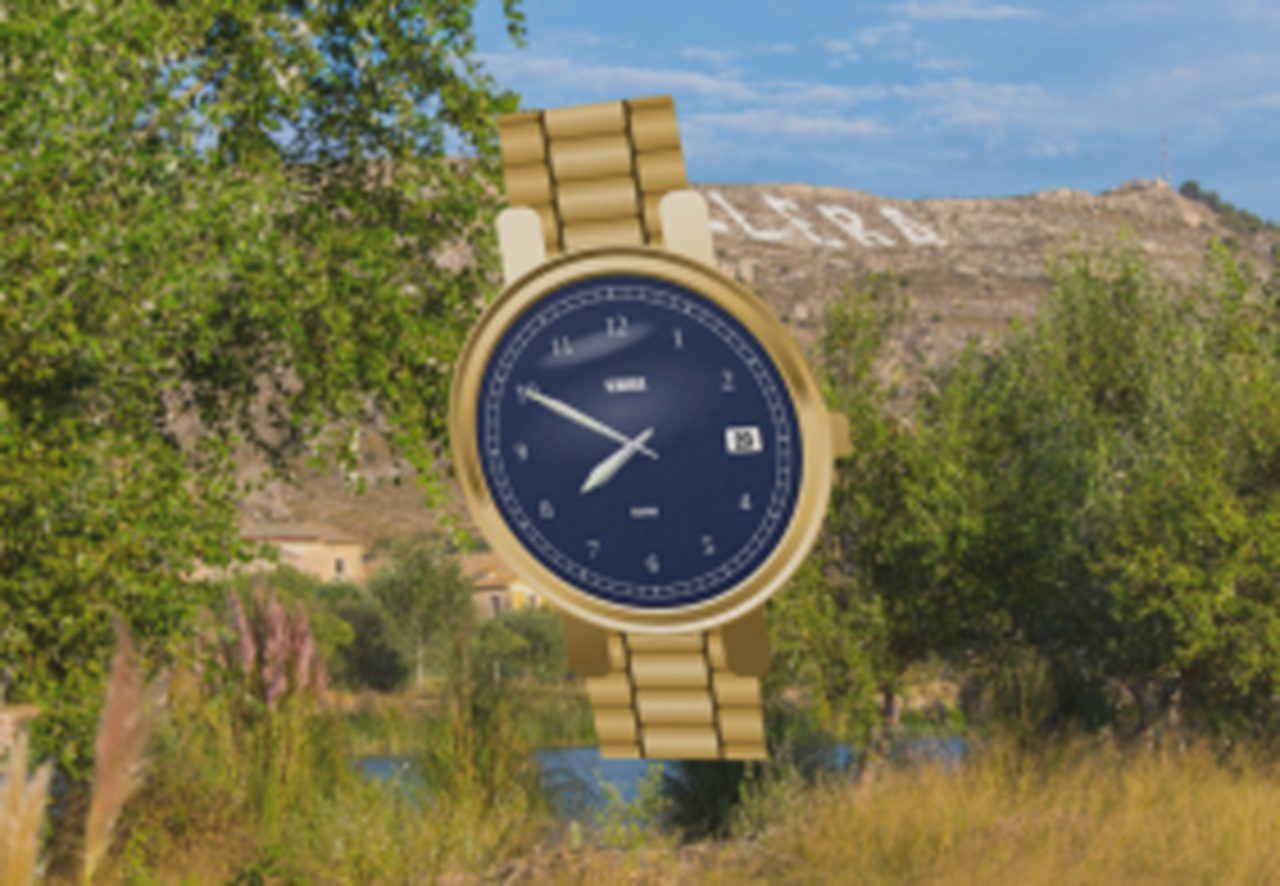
h=7 m=50
